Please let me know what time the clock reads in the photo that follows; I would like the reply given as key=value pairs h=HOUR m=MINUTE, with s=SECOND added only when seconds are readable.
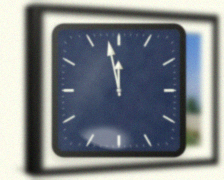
h=11 m=58
